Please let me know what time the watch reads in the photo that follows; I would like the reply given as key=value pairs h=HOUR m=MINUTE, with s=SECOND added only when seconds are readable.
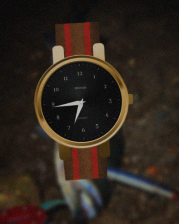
h=6 m=44
